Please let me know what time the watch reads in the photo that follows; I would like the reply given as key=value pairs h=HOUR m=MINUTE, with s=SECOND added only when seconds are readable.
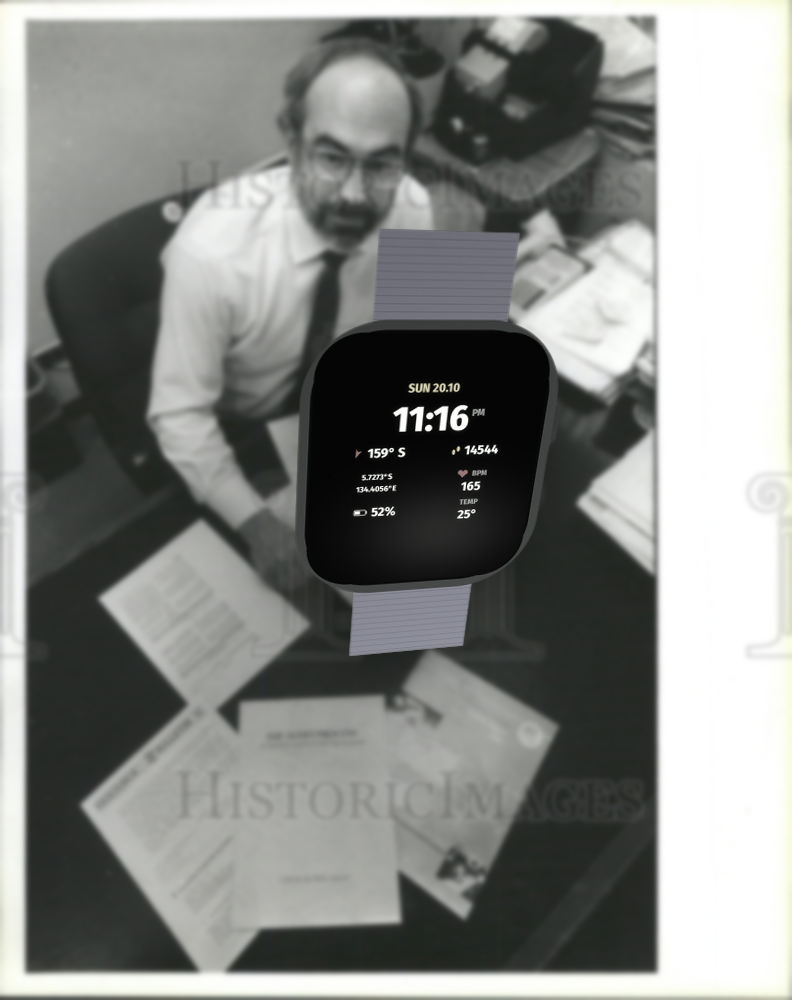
h=11 m=16
